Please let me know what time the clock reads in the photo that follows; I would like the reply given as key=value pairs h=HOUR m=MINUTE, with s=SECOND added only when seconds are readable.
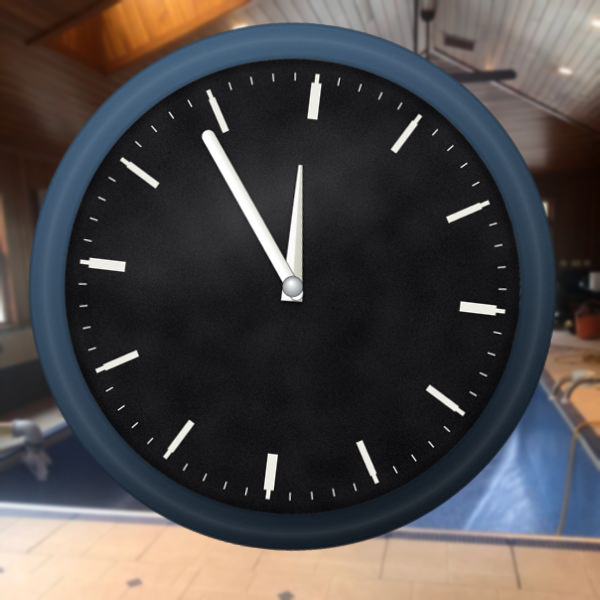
h=11 m=54
